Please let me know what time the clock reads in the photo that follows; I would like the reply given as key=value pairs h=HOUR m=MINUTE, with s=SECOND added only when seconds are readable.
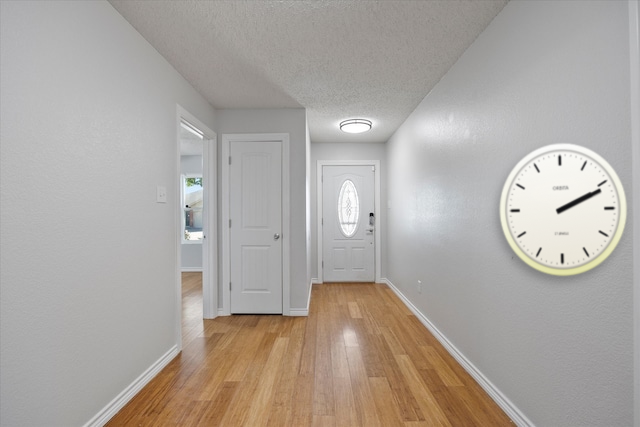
h=2 m=11
